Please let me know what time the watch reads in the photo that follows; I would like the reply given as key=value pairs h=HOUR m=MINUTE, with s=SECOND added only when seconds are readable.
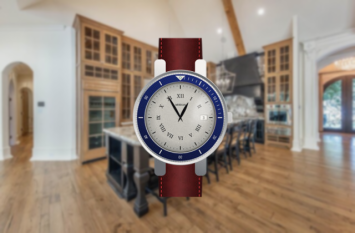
h=12 m=55
